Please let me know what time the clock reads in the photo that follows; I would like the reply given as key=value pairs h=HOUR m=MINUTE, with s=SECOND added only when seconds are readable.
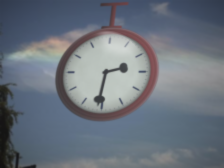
h=2 m=31
